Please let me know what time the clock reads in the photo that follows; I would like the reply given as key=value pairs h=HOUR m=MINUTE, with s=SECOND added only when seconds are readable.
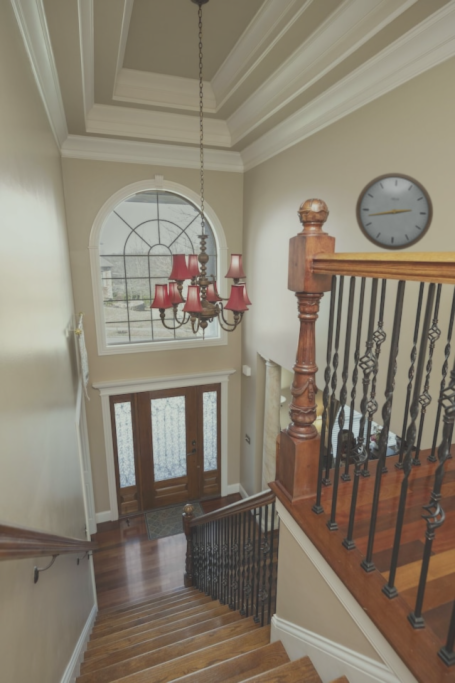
h=2 m=43
